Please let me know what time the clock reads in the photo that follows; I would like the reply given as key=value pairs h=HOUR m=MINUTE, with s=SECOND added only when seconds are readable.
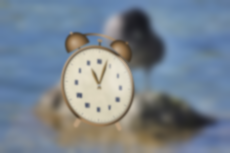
h=11 m=3
